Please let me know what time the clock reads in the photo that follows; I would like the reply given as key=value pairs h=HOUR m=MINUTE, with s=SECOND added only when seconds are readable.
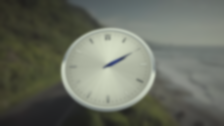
h=2 m=10
